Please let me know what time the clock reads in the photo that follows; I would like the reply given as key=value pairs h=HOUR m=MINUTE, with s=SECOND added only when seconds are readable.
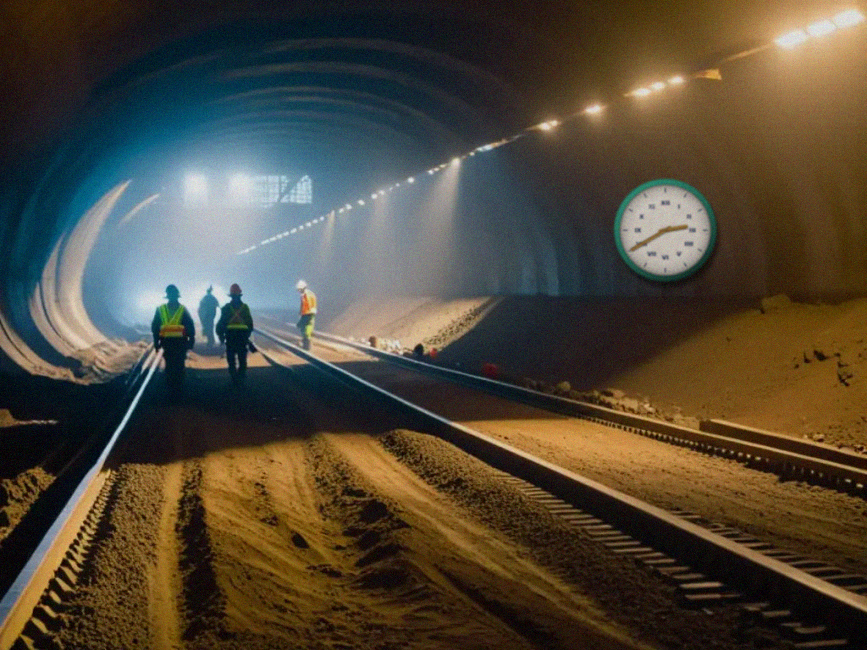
h=2 m=40
